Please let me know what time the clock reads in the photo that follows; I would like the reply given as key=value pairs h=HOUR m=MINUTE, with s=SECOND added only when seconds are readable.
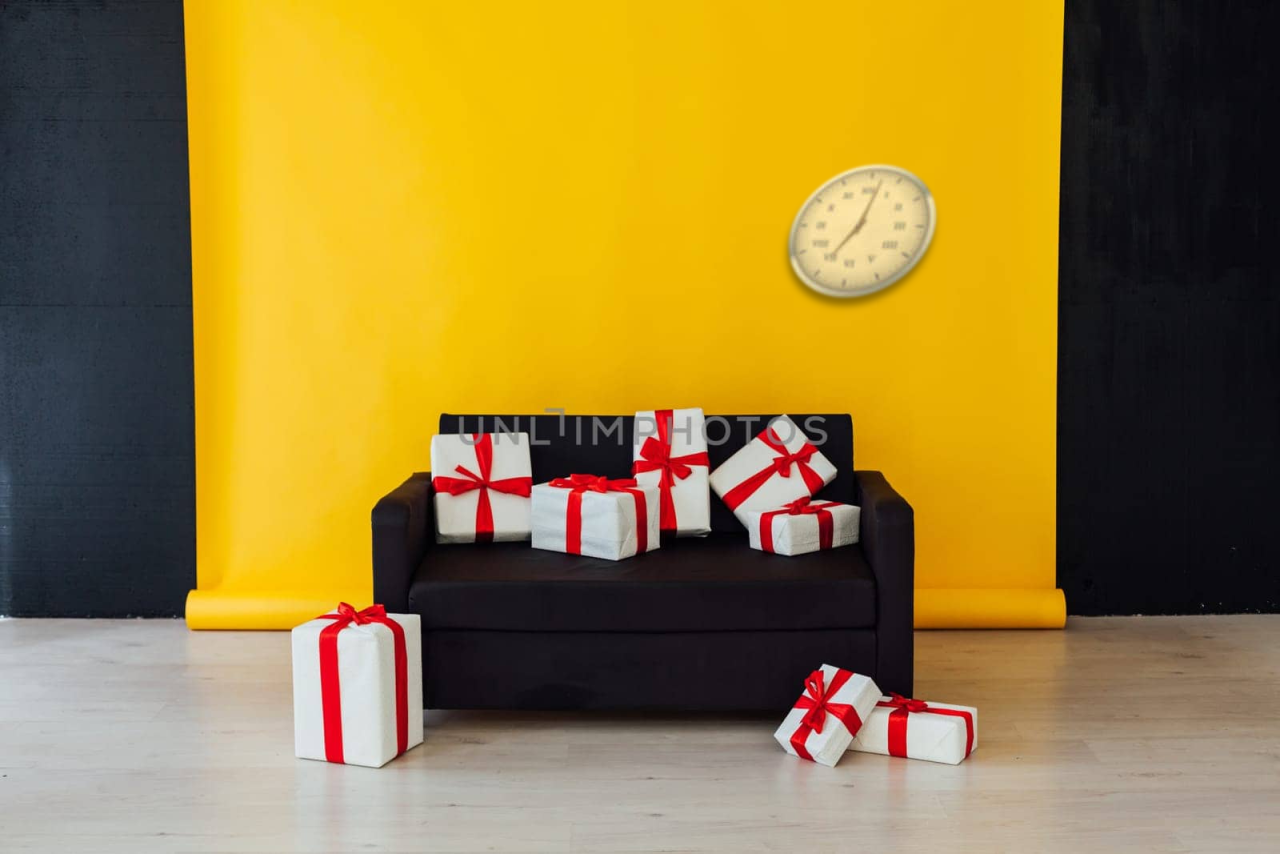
h=7 m=2
